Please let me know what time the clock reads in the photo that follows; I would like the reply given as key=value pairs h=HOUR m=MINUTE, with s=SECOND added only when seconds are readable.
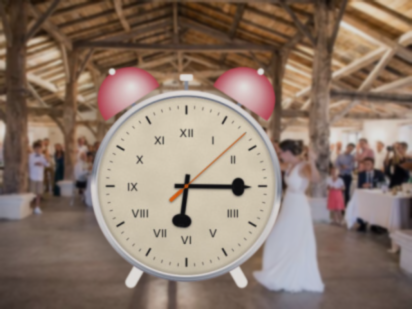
h=6 m=15 s=8
